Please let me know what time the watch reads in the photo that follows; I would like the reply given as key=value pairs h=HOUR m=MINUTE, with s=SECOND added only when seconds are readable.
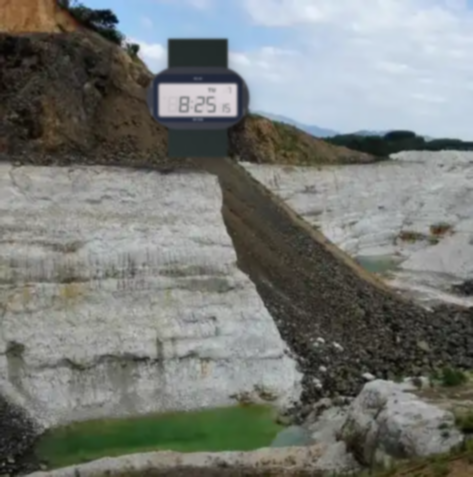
h=8 m=25
